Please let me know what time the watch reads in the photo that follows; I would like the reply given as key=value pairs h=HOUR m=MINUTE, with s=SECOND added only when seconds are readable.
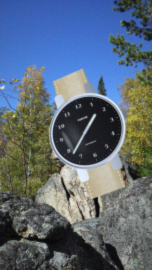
h=1 m=38
